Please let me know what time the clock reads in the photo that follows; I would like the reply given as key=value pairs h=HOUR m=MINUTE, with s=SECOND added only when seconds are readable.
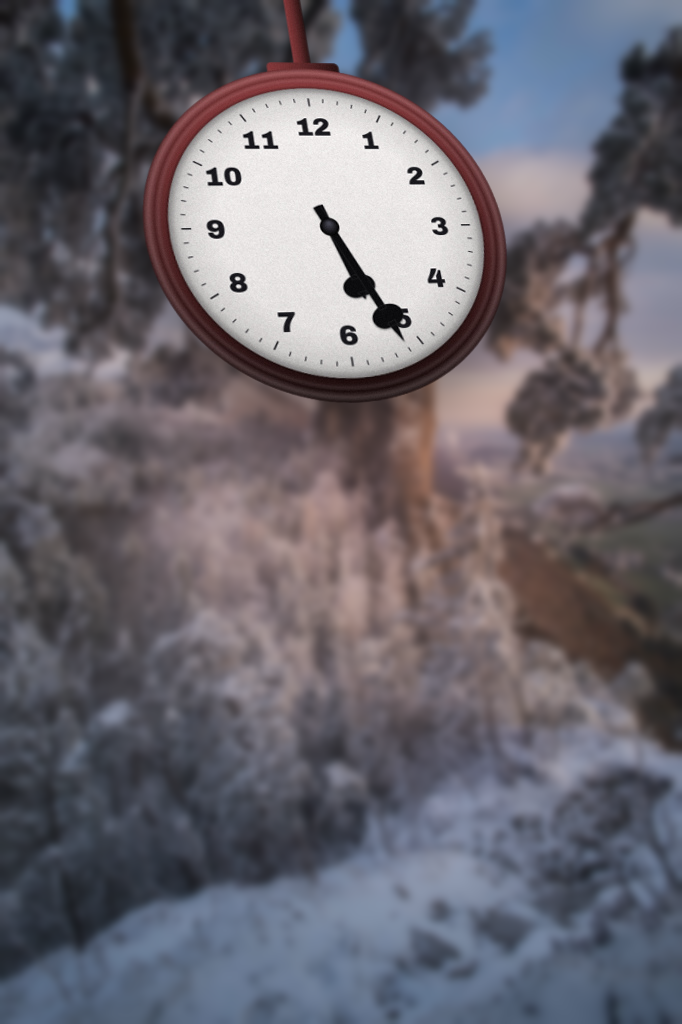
h=5 m=26
